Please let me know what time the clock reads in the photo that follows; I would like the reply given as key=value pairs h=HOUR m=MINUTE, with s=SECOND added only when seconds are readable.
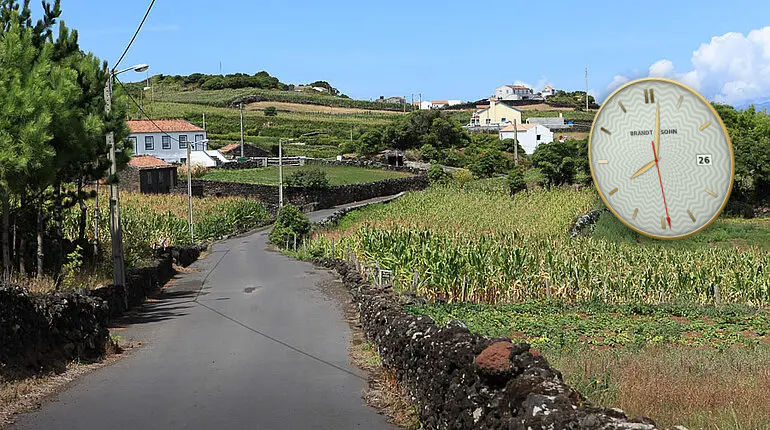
h=8 m=1 s=29
